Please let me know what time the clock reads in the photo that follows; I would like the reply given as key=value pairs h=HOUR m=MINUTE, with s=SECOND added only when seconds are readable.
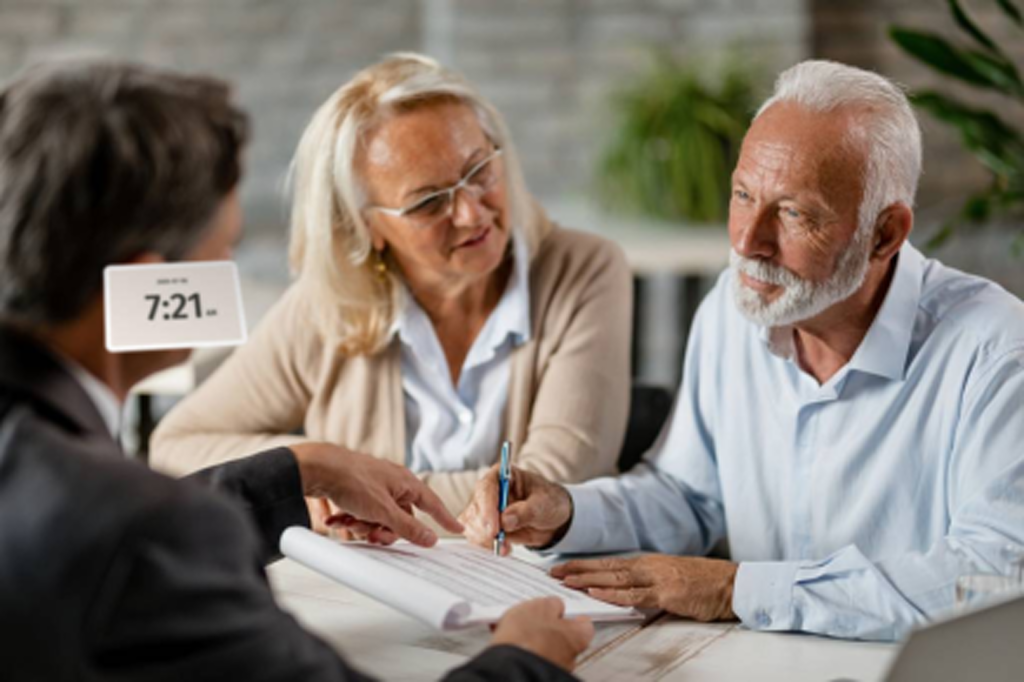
h=7 m=21
